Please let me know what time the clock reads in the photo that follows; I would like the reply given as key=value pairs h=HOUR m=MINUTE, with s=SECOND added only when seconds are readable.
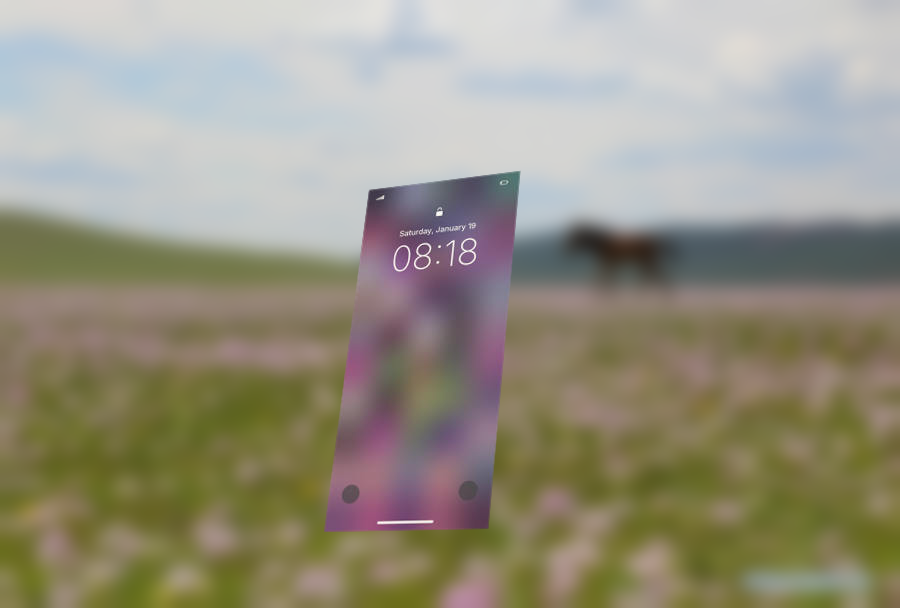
h=8 m=18
